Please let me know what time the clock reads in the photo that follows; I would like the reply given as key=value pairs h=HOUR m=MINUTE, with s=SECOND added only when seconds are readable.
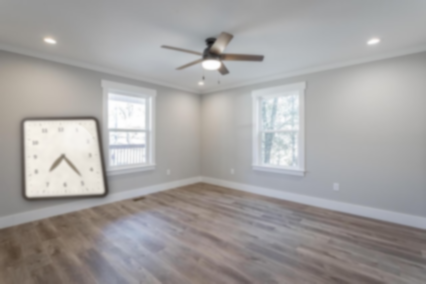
h=7 m=24
